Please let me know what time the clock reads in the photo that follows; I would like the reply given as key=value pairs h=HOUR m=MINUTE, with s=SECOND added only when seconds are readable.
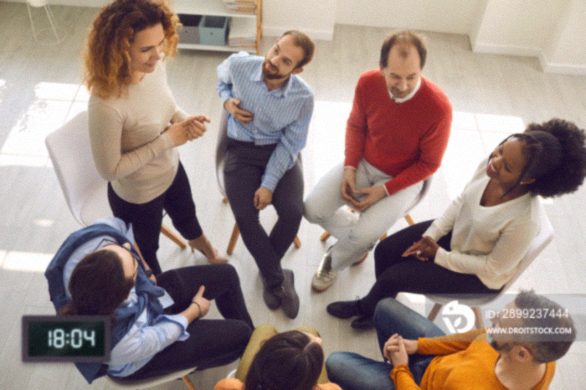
h=18 m=4
